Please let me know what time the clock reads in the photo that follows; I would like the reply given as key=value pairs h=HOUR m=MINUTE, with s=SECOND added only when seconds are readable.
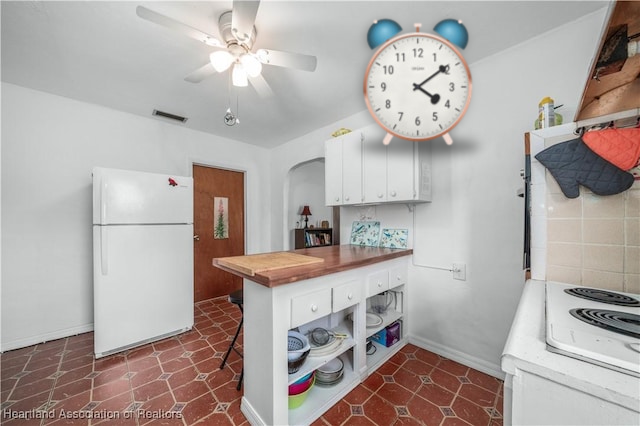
h=4 m=9
